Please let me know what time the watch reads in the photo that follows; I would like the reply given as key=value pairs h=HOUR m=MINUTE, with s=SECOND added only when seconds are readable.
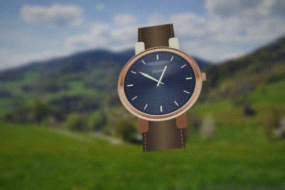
h=12 m=51
